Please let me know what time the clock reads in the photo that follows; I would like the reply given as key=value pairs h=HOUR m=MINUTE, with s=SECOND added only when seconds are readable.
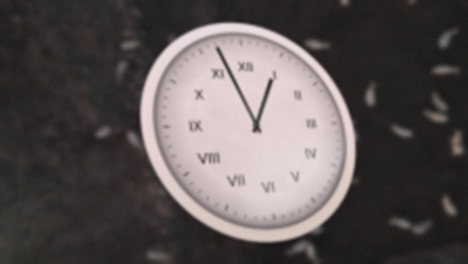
h=12 m=57
